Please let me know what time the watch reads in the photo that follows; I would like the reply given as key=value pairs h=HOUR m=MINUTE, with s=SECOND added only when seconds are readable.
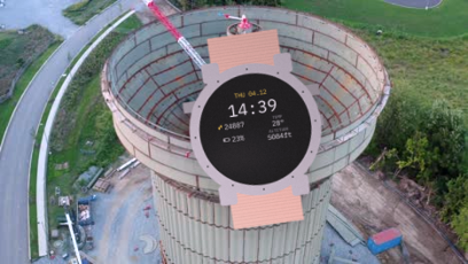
h=14 m=39
